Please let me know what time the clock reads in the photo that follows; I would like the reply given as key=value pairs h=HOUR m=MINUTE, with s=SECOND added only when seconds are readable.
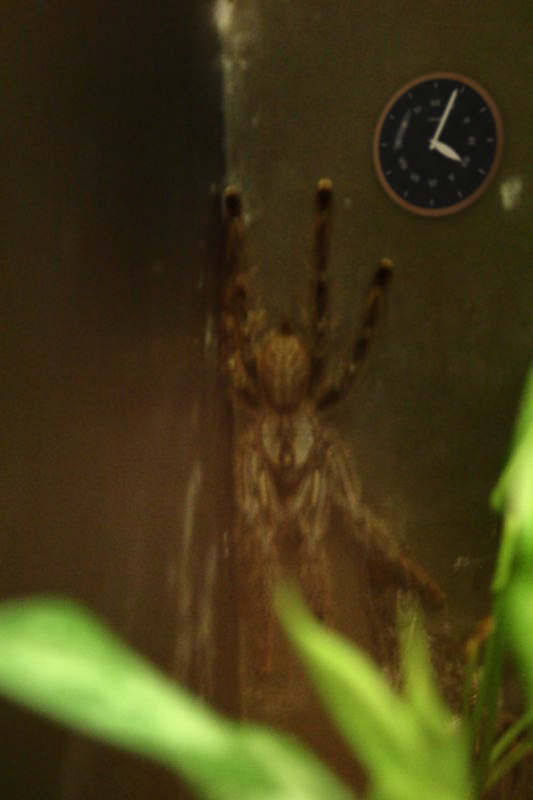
h=4 m=4
